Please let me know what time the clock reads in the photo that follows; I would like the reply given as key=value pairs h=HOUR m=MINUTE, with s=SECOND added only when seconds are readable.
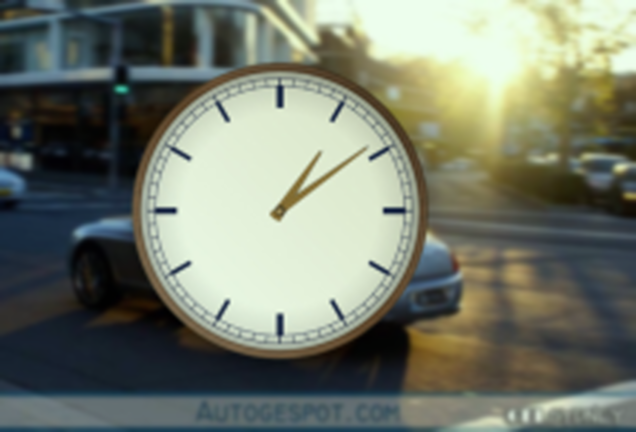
h=1 m=9
